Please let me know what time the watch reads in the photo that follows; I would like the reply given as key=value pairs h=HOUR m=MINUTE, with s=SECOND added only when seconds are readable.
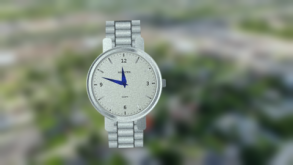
h=11 m=48
